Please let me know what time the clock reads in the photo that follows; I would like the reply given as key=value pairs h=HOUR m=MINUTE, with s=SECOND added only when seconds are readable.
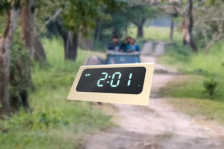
h=2 m=1
